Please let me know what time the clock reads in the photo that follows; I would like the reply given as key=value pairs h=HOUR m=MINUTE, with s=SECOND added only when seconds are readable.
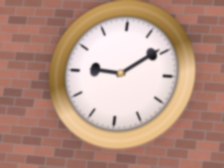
h=9 m=9
